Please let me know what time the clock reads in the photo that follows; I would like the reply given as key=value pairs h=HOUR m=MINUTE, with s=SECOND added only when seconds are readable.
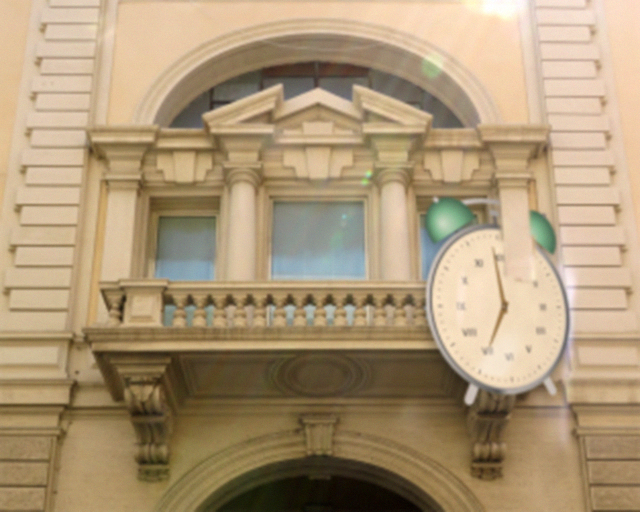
h=6 m=59
